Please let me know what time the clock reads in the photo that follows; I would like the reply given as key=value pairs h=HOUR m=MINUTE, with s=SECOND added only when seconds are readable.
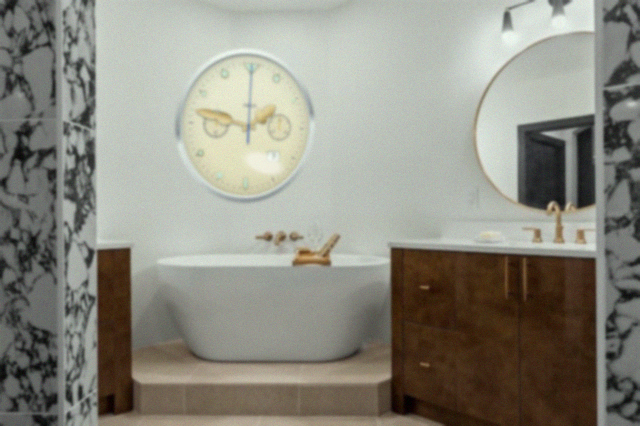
h=1 m=47
